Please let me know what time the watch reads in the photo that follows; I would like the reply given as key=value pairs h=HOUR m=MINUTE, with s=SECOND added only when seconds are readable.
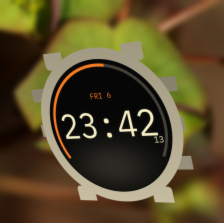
h=23 m=42
